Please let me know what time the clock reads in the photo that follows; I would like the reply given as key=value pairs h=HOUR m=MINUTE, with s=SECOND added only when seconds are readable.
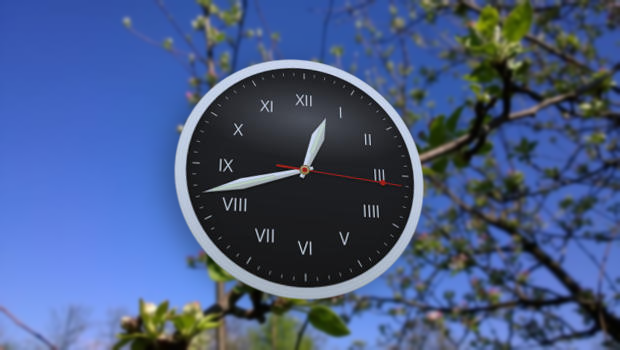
h=12 m=42 s=16
